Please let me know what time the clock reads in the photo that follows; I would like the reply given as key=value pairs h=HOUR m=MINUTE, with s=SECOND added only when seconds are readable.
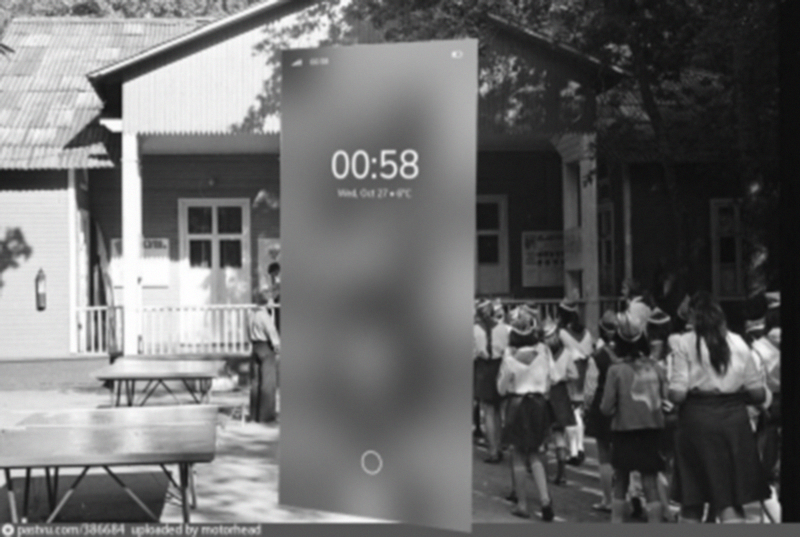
h=0 m=58
